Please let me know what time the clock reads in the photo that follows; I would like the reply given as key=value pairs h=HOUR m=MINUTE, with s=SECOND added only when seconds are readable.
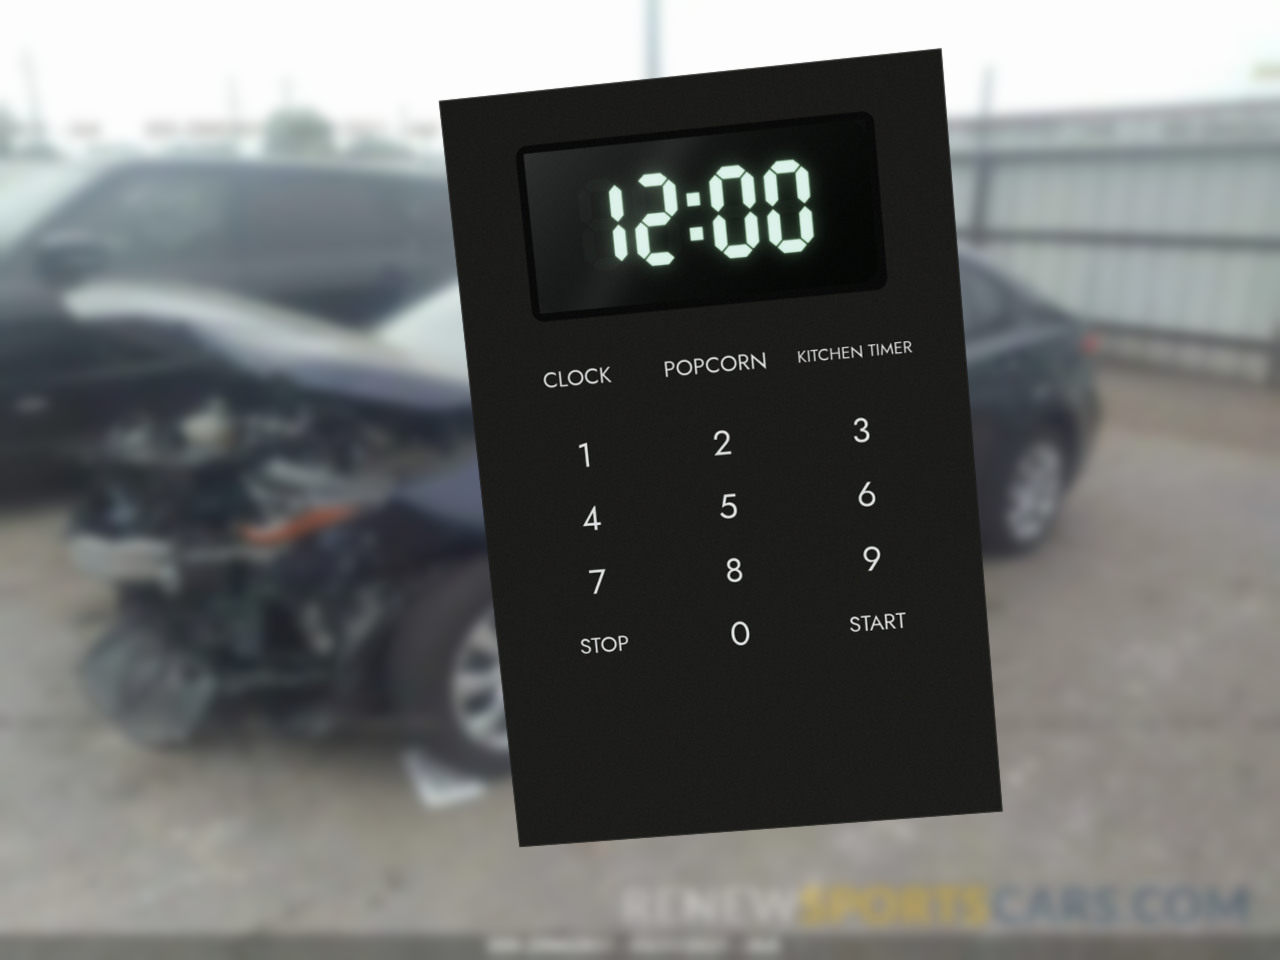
h=12 m=0
